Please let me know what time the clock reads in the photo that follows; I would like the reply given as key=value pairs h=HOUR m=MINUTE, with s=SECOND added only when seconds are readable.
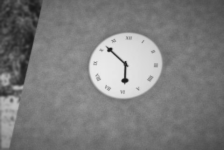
h=5 m=52
